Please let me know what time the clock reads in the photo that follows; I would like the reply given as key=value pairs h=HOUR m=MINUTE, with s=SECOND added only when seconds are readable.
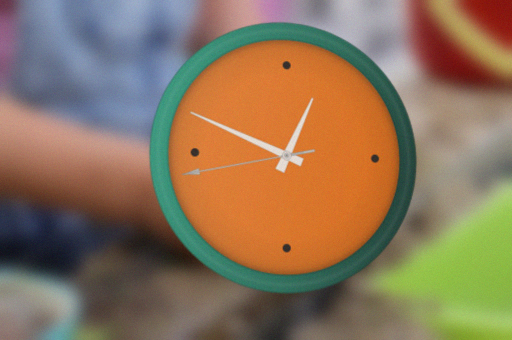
h=12 m=48 s=43
